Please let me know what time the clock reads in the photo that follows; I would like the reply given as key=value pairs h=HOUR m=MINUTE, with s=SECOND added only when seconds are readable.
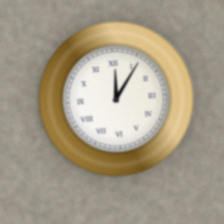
h=12 m=6
